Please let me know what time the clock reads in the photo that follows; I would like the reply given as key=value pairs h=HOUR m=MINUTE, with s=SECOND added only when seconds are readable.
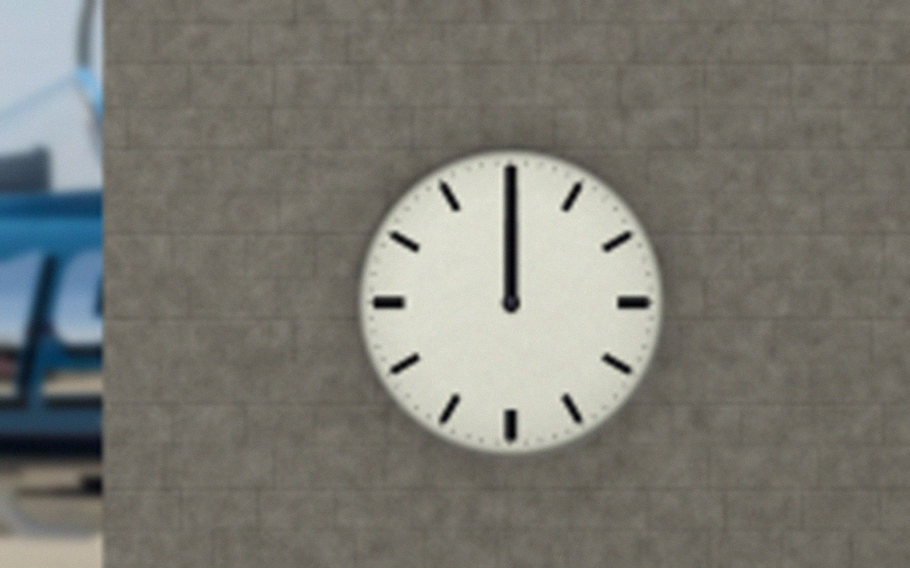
h=12 m=0
